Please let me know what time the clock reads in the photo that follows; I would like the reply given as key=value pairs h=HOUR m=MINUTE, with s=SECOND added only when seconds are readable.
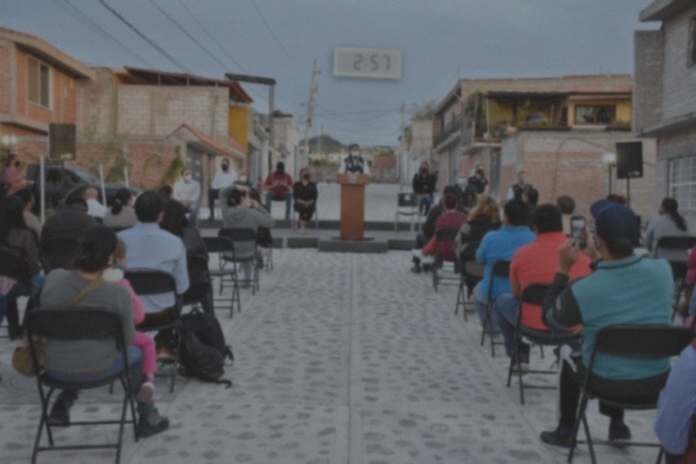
h=2 m=57
